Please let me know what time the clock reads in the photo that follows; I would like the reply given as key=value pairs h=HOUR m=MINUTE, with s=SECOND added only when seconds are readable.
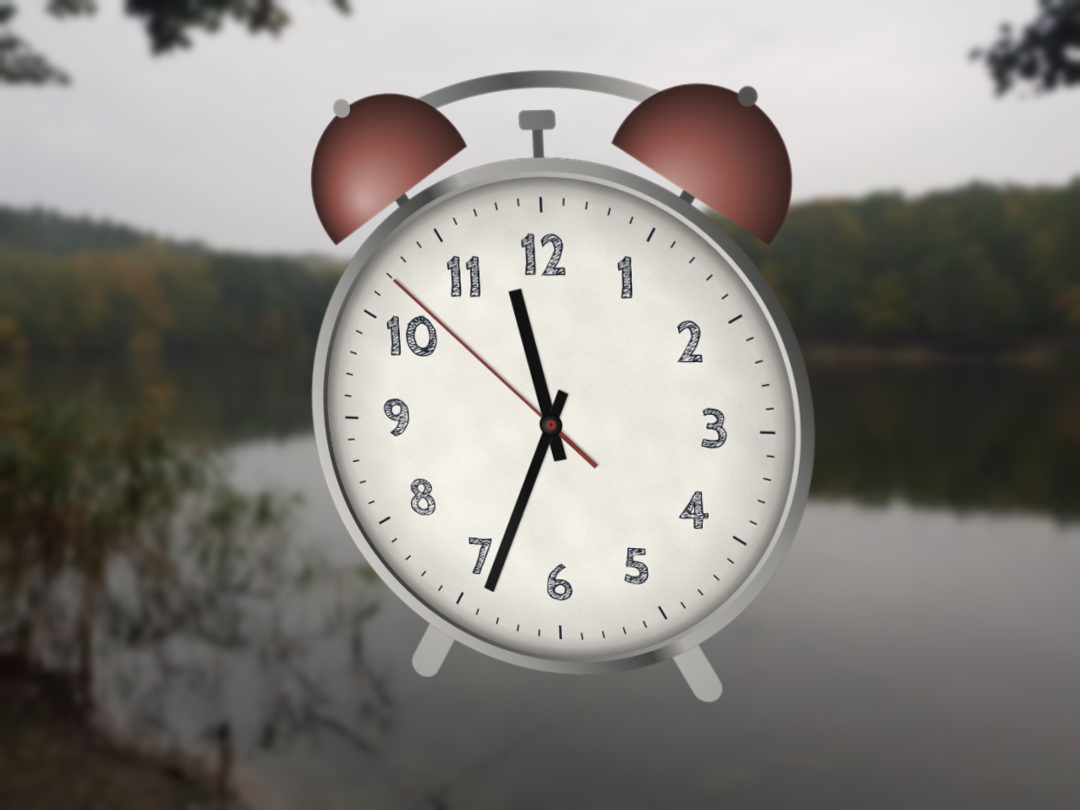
h=11 m=33 s=52
